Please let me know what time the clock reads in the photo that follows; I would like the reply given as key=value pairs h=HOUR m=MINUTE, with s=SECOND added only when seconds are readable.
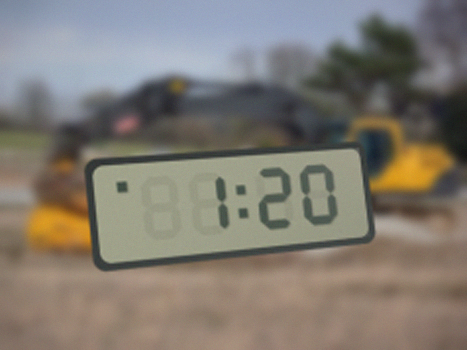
h=1 m=20
